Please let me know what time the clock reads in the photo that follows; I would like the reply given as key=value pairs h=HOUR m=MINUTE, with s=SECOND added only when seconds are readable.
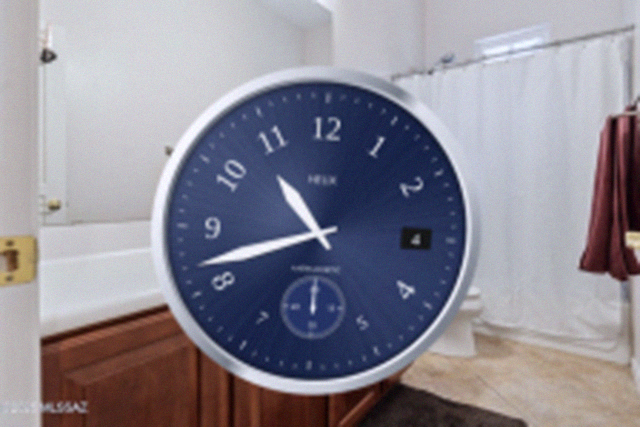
h=10 m=42
